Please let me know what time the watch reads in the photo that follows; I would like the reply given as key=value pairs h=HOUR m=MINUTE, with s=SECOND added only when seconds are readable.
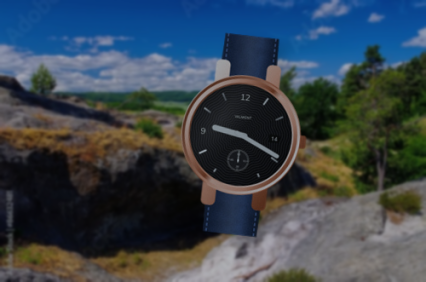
h=9 m=19
